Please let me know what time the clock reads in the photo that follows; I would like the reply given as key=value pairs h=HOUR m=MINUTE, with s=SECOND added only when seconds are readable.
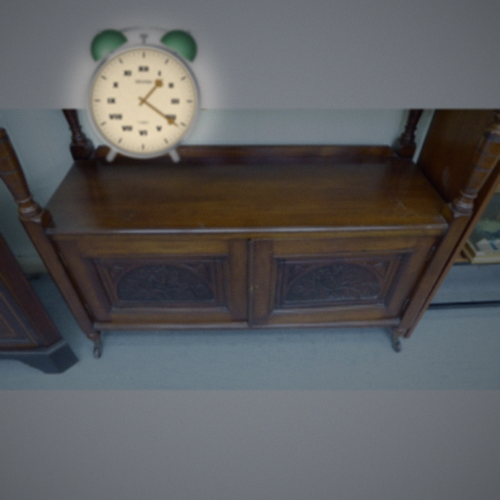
h=1 m=21
